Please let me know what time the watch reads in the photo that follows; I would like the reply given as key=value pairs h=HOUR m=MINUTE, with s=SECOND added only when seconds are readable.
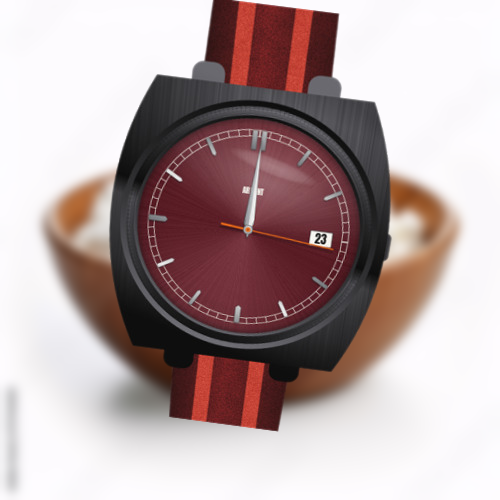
h=12 m=0 s=16
